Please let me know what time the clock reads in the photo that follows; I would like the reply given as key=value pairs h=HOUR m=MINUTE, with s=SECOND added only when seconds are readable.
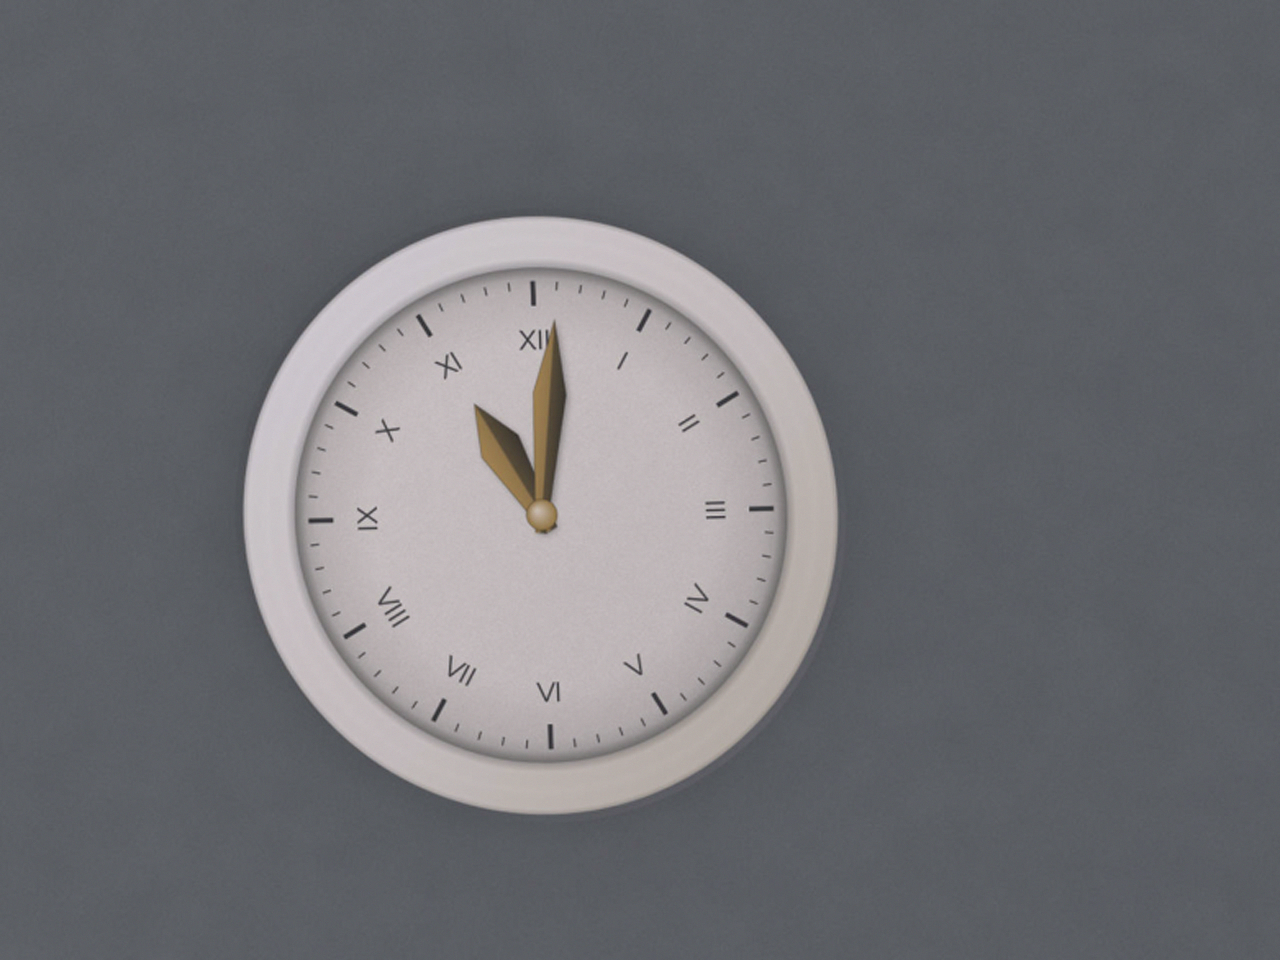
h=11 m=1
